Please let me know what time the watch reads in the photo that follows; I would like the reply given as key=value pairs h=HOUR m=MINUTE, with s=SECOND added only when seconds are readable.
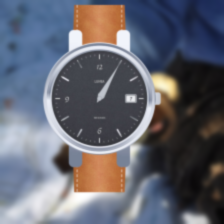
h=1 m=5
